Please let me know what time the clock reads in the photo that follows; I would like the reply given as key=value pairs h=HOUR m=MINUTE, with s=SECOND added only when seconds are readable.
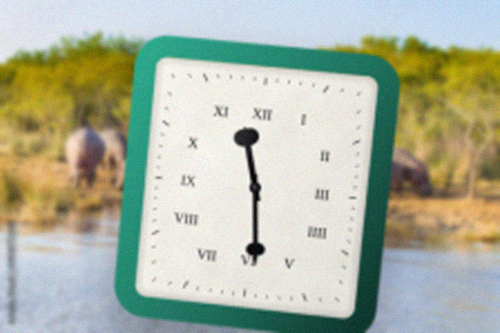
h=11 m=29
